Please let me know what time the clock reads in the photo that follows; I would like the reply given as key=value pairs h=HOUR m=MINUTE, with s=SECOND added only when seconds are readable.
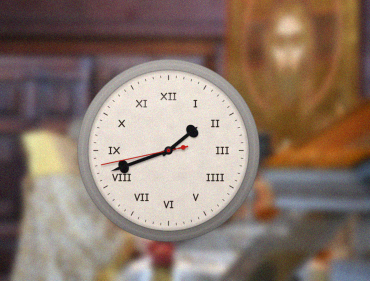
h=1 m=41 s=43
